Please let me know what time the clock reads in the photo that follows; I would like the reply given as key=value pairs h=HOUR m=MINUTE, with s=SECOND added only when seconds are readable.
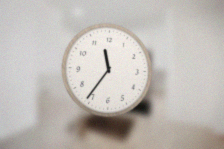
h=11 m=36
